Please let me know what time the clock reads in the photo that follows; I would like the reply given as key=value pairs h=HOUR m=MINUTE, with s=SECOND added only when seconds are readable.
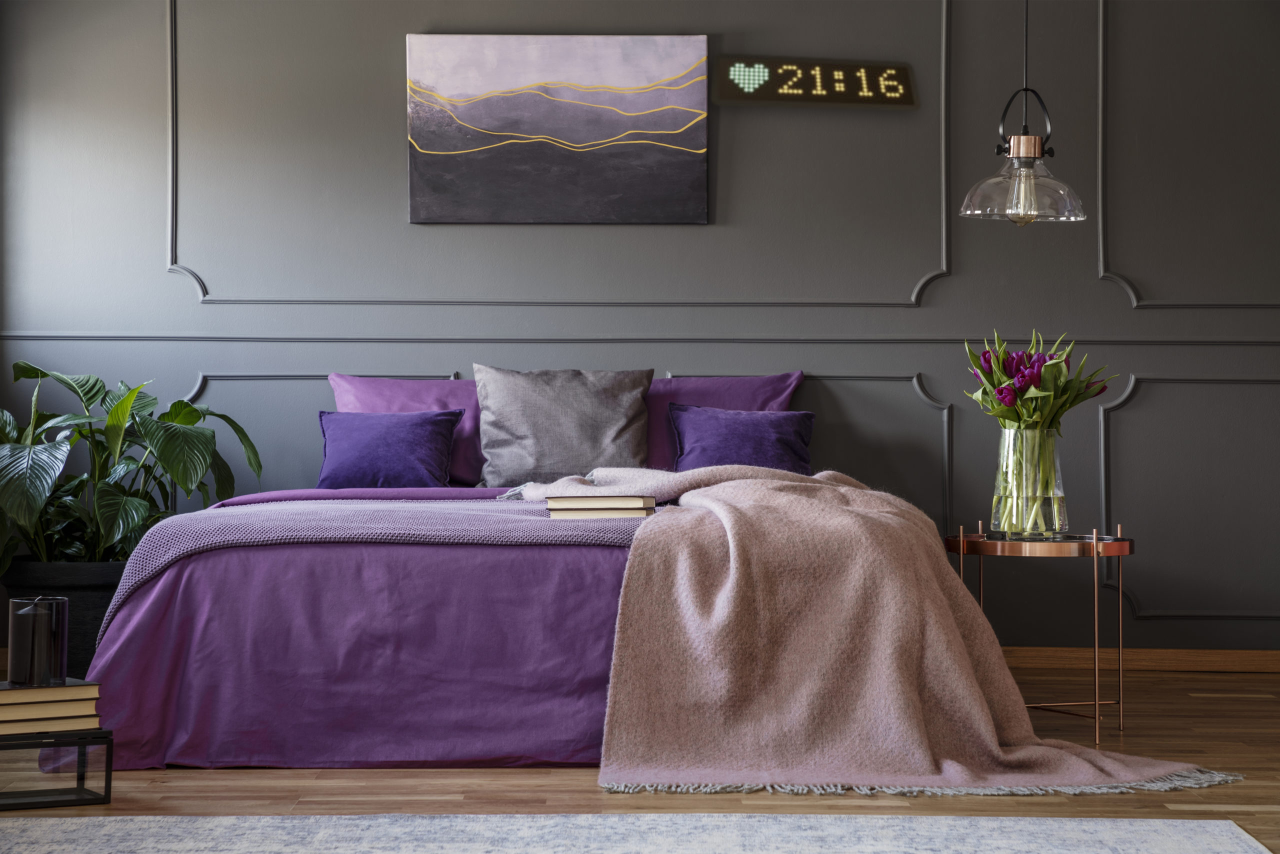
h=21 m=16
